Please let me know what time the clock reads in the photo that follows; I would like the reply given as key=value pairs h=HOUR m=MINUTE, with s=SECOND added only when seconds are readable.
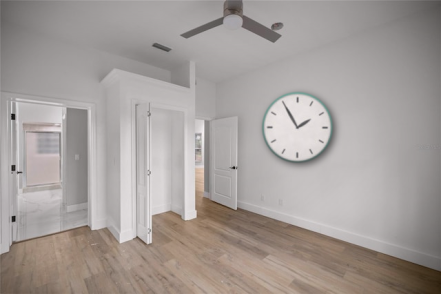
h=1 m=55
